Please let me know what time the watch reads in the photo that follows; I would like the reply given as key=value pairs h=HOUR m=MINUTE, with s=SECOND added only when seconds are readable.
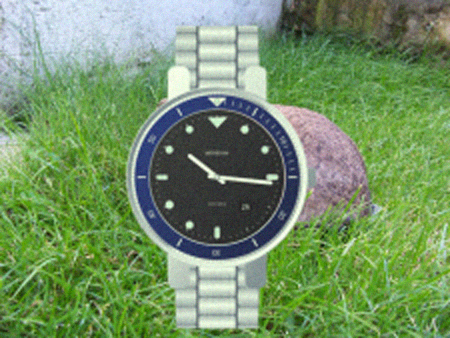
h=10 m=16
